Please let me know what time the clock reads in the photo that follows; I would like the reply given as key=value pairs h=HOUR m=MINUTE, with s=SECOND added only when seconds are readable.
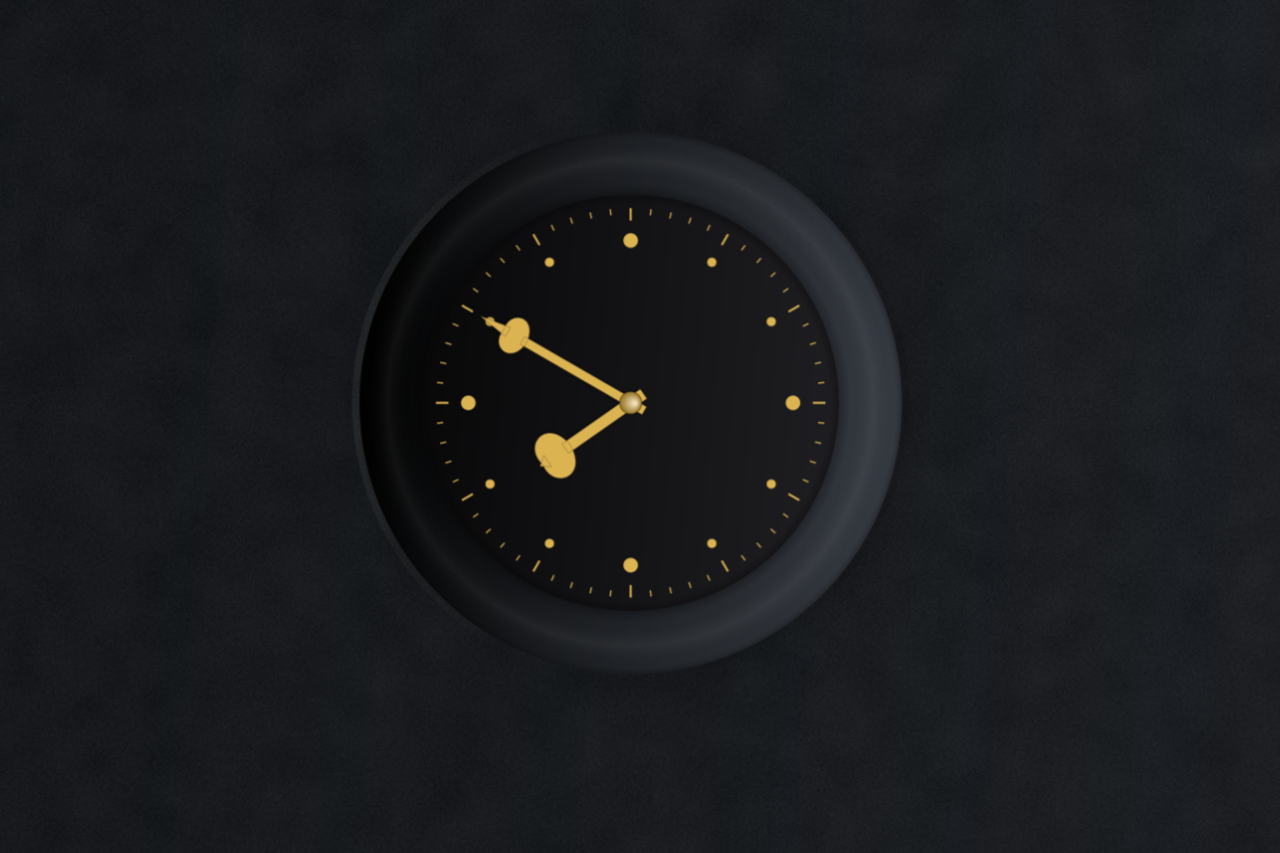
h=7 m=50
